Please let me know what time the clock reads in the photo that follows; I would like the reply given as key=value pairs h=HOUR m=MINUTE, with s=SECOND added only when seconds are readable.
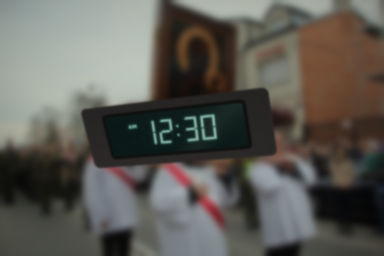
h=12 m=30
